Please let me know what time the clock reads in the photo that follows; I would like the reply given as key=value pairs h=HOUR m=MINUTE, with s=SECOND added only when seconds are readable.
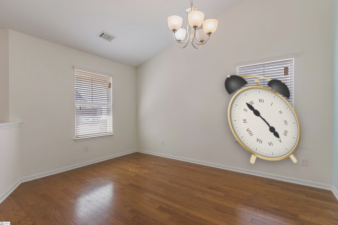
h=4 m=53
